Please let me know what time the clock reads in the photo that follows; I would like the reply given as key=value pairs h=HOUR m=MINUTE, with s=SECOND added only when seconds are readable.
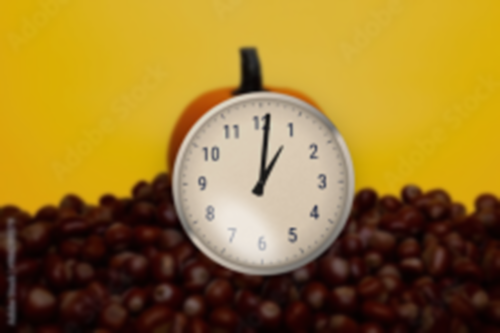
h=1 m=1
